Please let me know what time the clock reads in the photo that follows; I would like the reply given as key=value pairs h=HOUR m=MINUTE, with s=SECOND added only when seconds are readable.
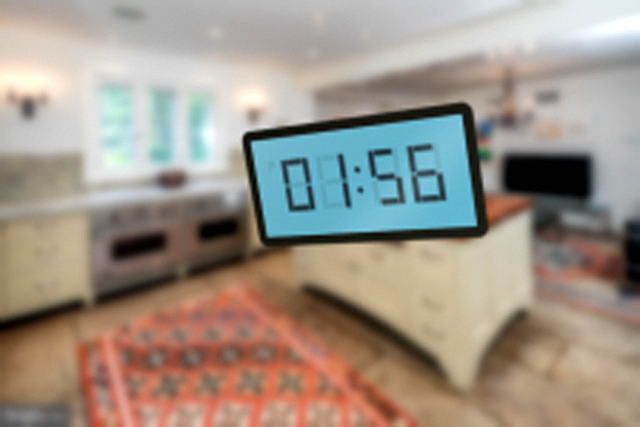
h=1 m=56
